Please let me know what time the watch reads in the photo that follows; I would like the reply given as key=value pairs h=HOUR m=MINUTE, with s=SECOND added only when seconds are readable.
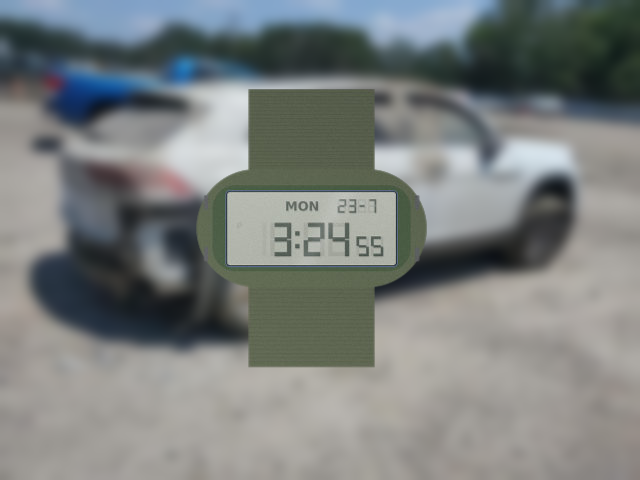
h=3 m=24 s=55
